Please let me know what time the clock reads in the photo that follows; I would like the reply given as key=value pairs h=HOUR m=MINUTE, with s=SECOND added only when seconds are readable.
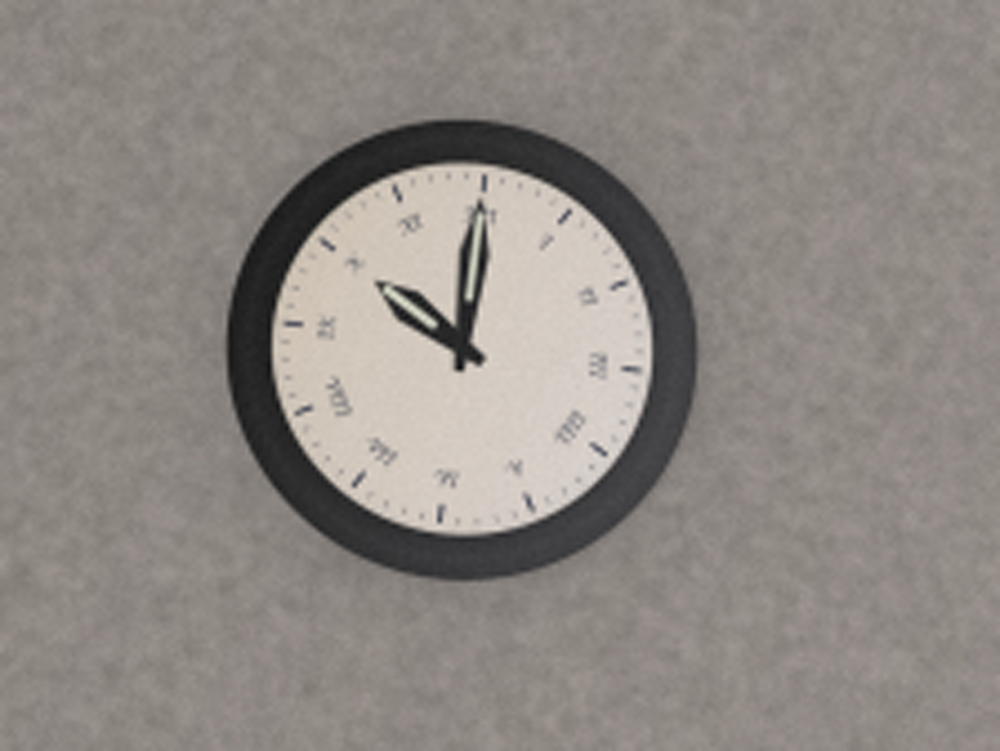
h=10 m=0
